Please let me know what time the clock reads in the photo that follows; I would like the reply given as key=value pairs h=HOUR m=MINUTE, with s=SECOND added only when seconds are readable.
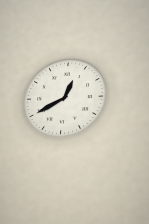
h=12 m=40
